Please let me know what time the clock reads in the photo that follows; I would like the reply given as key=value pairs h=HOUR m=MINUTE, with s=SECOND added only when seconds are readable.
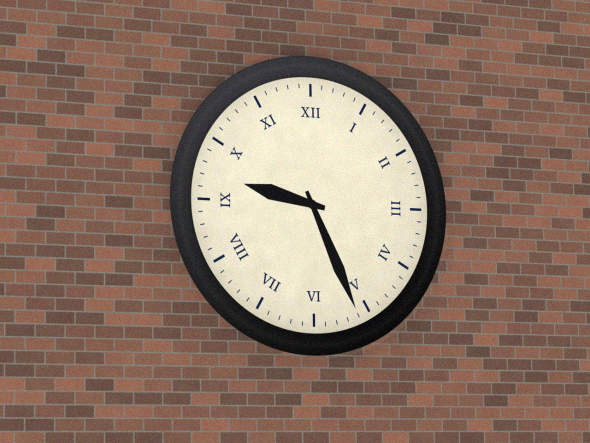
h=9 m=26
